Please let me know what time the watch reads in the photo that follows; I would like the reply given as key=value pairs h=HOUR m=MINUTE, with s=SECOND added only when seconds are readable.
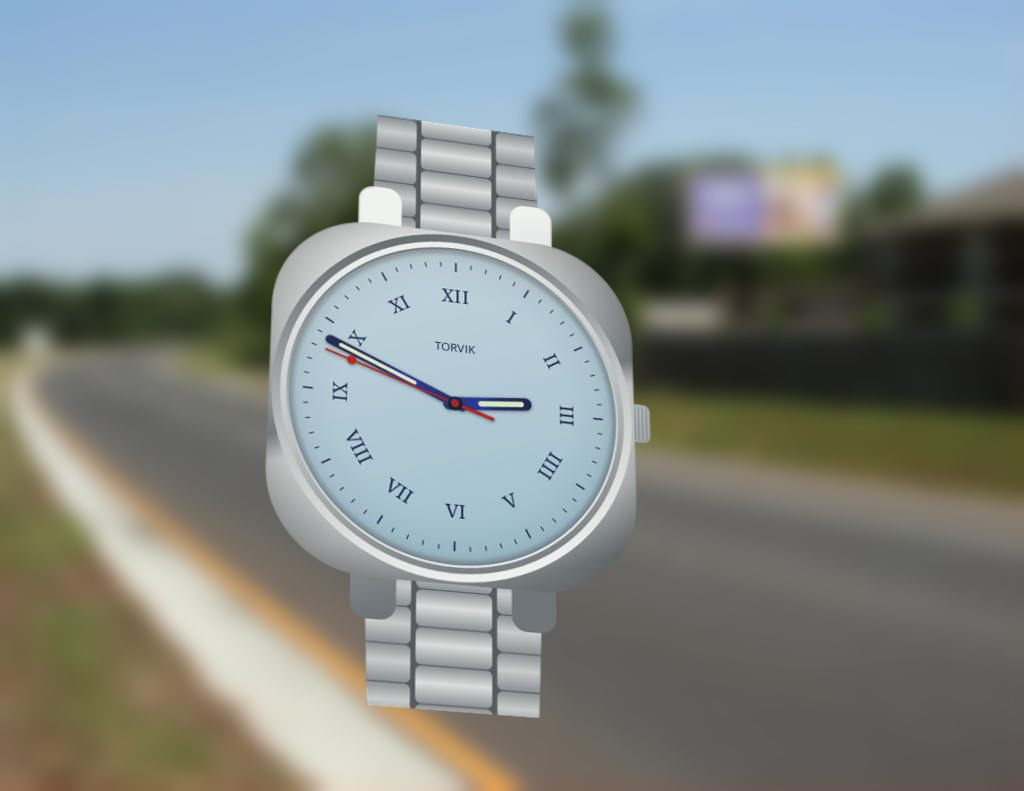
h=2 m=48 s=48
